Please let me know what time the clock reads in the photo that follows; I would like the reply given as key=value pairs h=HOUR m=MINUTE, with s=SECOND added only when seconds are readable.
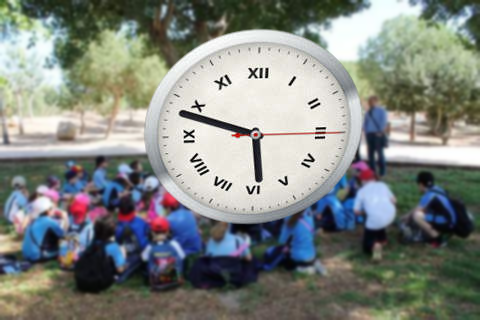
h=5 m=48 s=15
